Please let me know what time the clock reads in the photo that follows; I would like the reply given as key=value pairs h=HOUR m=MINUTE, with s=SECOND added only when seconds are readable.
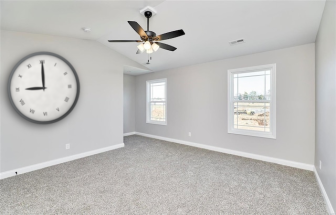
h=9 m=0
